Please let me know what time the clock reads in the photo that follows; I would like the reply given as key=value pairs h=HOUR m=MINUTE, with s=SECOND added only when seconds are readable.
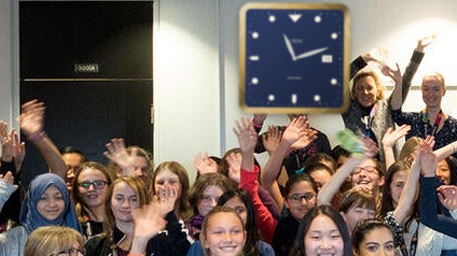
h=11 m=12
